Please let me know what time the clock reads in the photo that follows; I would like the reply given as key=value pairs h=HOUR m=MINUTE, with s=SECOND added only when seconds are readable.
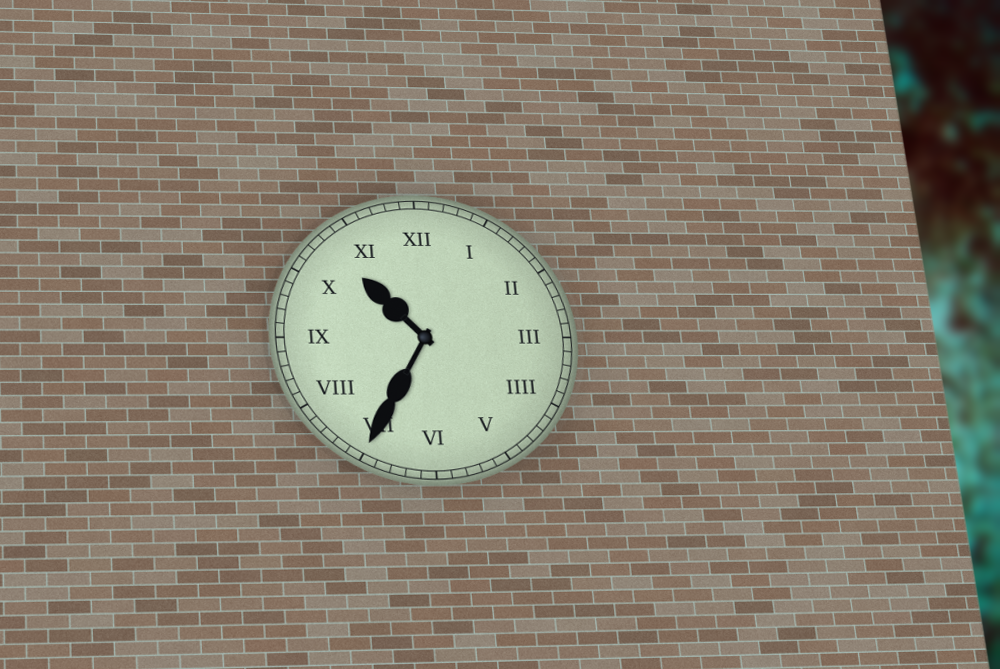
h=10 m=35
